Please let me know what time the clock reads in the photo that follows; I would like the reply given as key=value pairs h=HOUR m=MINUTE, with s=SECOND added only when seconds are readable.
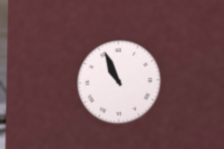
h=10 m=56
